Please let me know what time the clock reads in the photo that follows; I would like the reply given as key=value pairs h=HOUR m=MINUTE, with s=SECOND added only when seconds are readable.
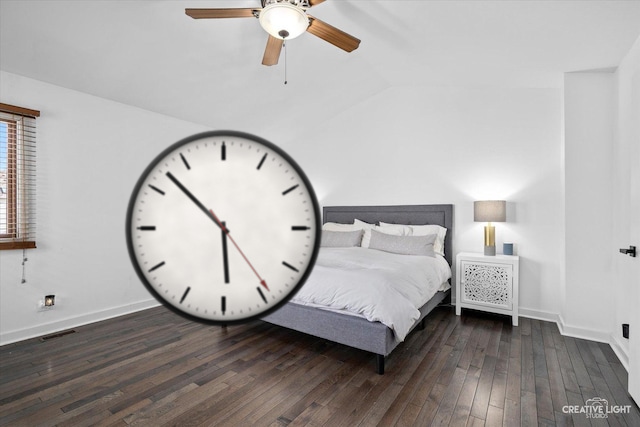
h=5 m=52 s=24
